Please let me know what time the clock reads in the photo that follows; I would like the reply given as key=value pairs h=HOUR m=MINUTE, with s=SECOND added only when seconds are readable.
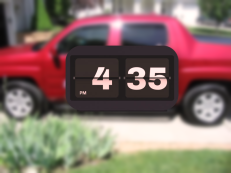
h=4 m=35
